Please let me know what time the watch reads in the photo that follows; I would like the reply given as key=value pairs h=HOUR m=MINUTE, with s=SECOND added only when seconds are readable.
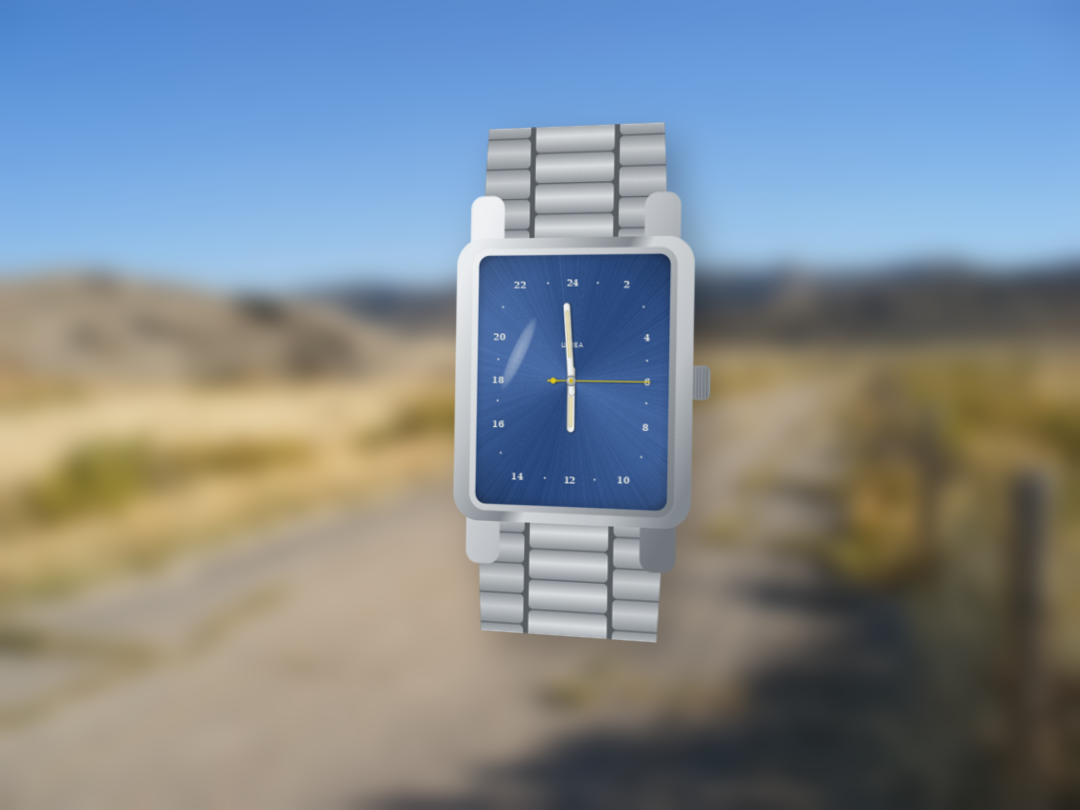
h=11 m=59 s=15
